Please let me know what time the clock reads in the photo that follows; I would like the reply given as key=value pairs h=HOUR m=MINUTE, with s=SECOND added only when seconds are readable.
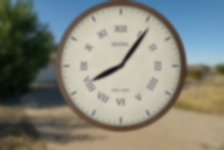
h=8 m=6
